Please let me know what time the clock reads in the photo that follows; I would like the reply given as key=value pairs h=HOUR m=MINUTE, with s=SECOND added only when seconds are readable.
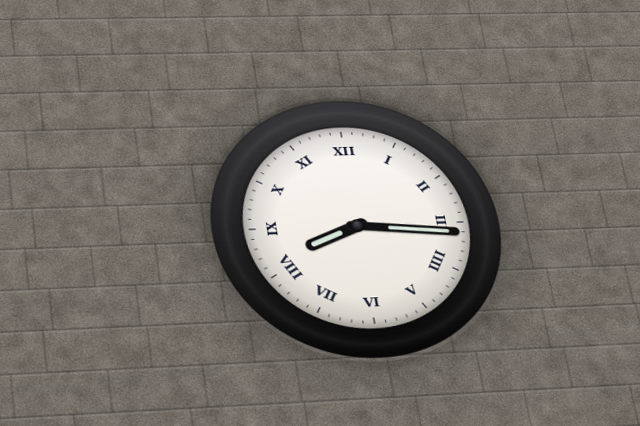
h=8 m=16
